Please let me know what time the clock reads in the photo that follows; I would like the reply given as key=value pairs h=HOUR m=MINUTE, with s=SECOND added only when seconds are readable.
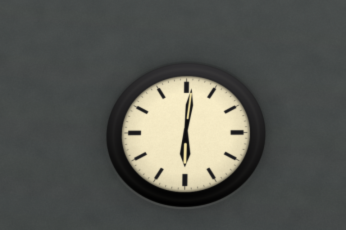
h=6 m=1
